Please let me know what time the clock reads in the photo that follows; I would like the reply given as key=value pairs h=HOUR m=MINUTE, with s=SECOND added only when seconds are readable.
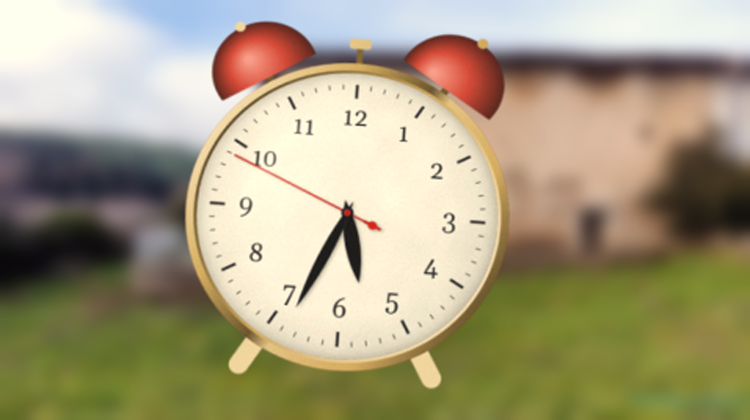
h=5 m=33 s=49
